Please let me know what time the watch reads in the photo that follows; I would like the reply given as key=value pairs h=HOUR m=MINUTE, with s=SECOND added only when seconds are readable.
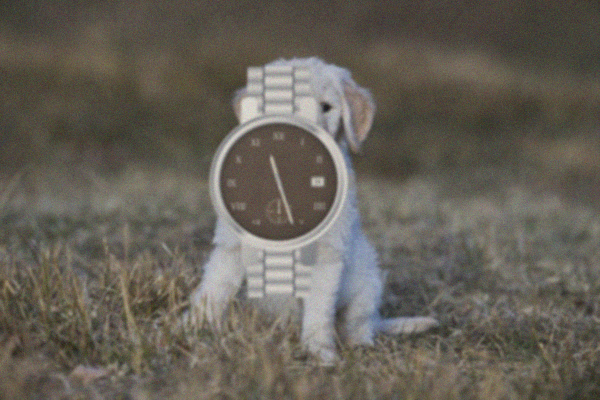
h=11 m=27
